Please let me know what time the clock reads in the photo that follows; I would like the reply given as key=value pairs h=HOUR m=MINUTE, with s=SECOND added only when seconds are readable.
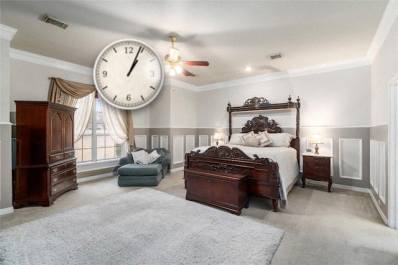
h=1 m=4
